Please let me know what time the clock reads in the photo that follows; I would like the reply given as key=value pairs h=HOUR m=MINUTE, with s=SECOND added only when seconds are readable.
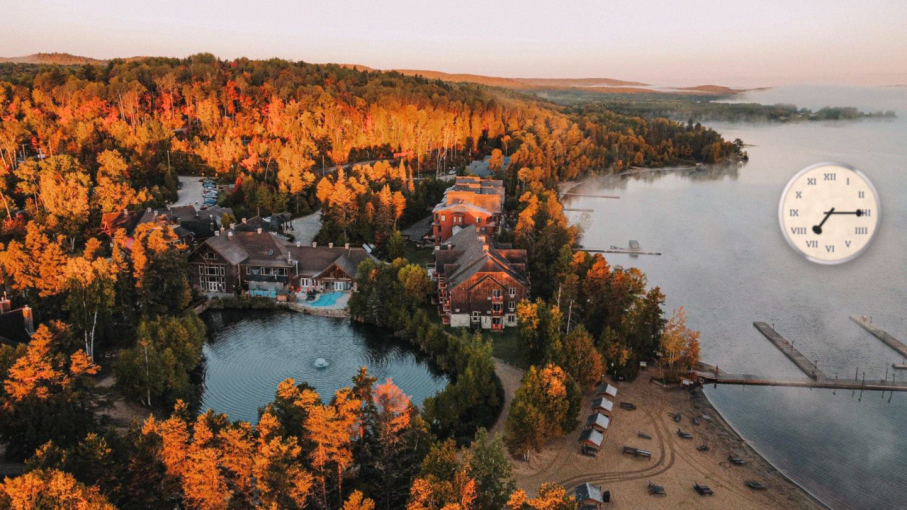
h=7 m=15
